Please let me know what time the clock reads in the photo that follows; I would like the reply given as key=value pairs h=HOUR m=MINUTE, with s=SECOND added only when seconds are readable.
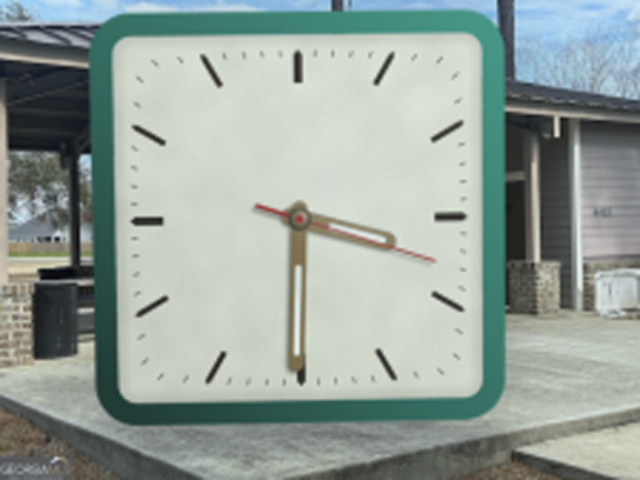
h=3 m=30 s=18
